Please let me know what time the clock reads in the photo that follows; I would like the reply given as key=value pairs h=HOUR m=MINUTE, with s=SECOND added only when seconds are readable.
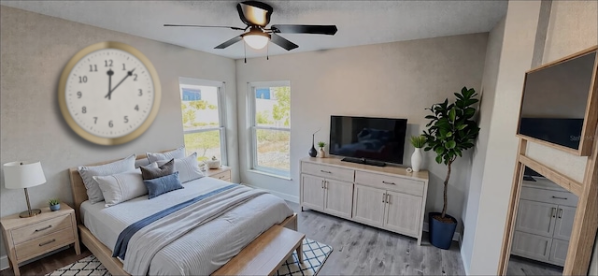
h=12 m=8
